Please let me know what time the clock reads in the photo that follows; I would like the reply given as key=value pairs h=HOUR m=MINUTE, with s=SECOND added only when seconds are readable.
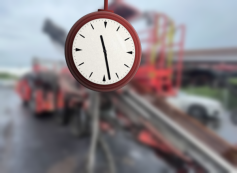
h=11 m=28
